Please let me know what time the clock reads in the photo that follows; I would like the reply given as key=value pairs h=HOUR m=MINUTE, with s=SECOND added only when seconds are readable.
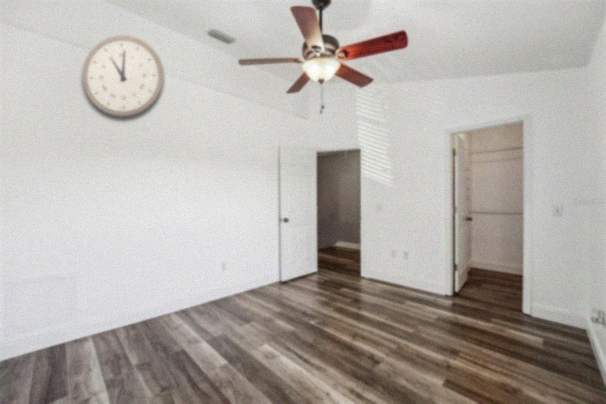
h=11 m=1
